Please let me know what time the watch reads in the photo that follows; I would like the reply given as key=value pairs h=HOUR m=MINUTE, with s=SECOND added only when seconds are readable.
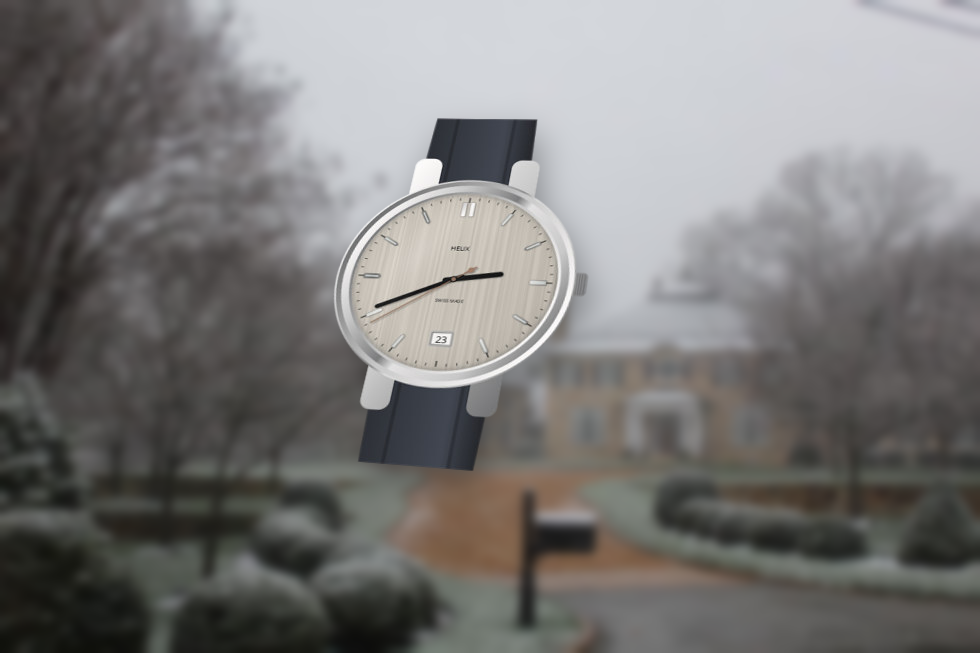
h=2 m=40 s=39
